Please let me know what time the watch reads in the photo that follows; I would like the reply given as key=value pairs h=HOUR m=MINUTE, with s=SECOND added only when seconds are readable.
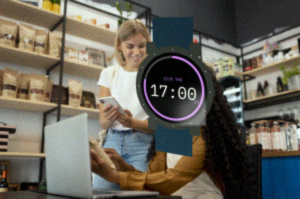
h=17 m=0
